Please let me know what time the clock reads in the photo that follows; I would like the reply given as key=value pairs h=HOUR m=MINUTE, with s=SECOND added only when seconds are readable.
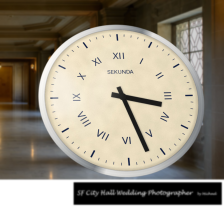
h=3 m=27
